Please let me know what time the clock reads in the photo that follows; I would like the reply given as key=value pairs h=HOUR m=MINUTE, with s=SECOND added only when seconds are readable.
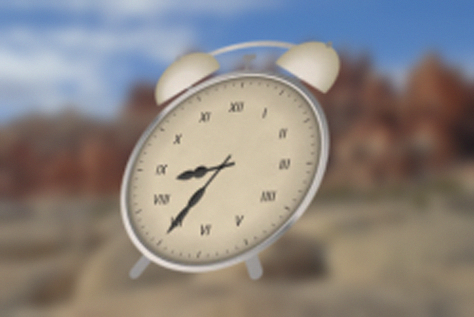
h=8 m=35
